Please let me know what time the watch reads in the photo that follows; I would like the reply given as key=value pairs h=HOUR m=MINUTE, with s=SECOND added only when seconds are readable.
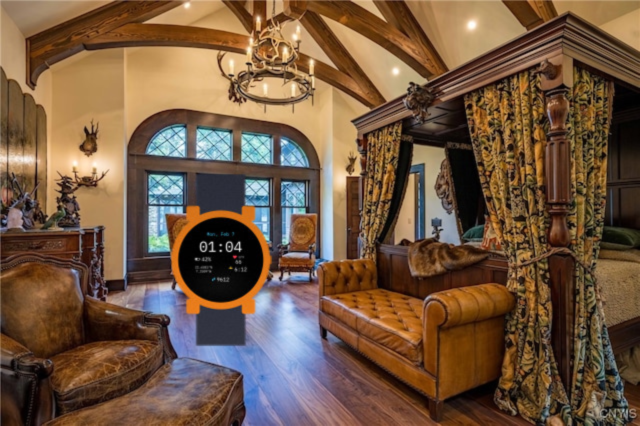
h=1 m=4
